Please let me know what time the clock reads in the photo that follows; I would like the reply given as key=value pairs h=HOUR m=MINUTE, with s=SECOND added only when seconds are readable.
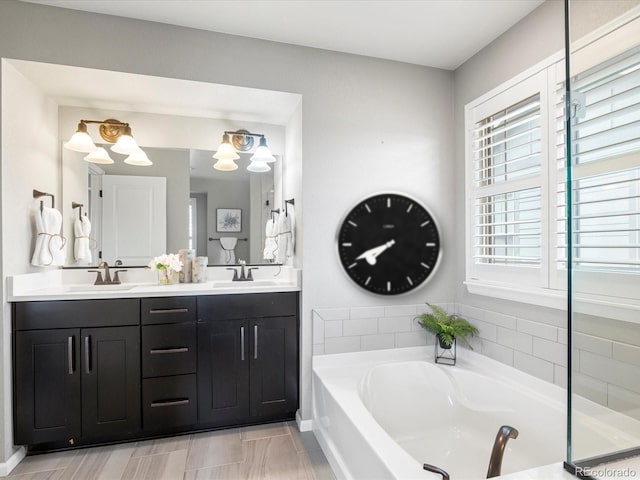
h=7 m=41
